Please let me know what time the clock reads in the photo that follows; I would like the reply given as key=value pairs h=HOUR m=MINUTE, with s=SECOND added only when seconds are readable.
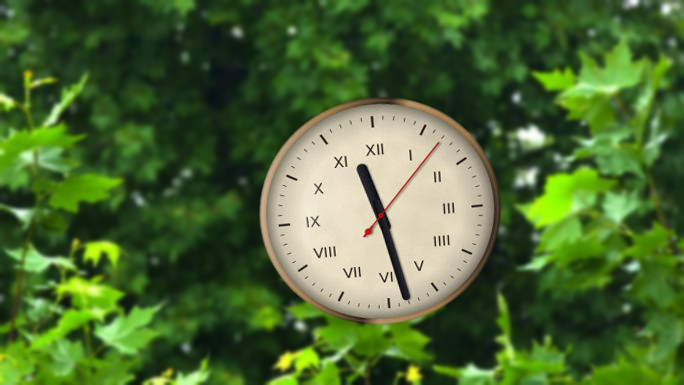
h=11 m=28 s=7
